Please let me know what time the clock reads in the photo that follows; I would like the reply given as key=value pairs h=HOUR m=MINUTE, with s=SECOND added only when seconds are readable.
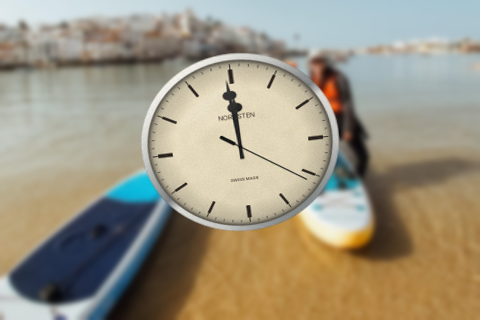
h=11 m=59 s=21
